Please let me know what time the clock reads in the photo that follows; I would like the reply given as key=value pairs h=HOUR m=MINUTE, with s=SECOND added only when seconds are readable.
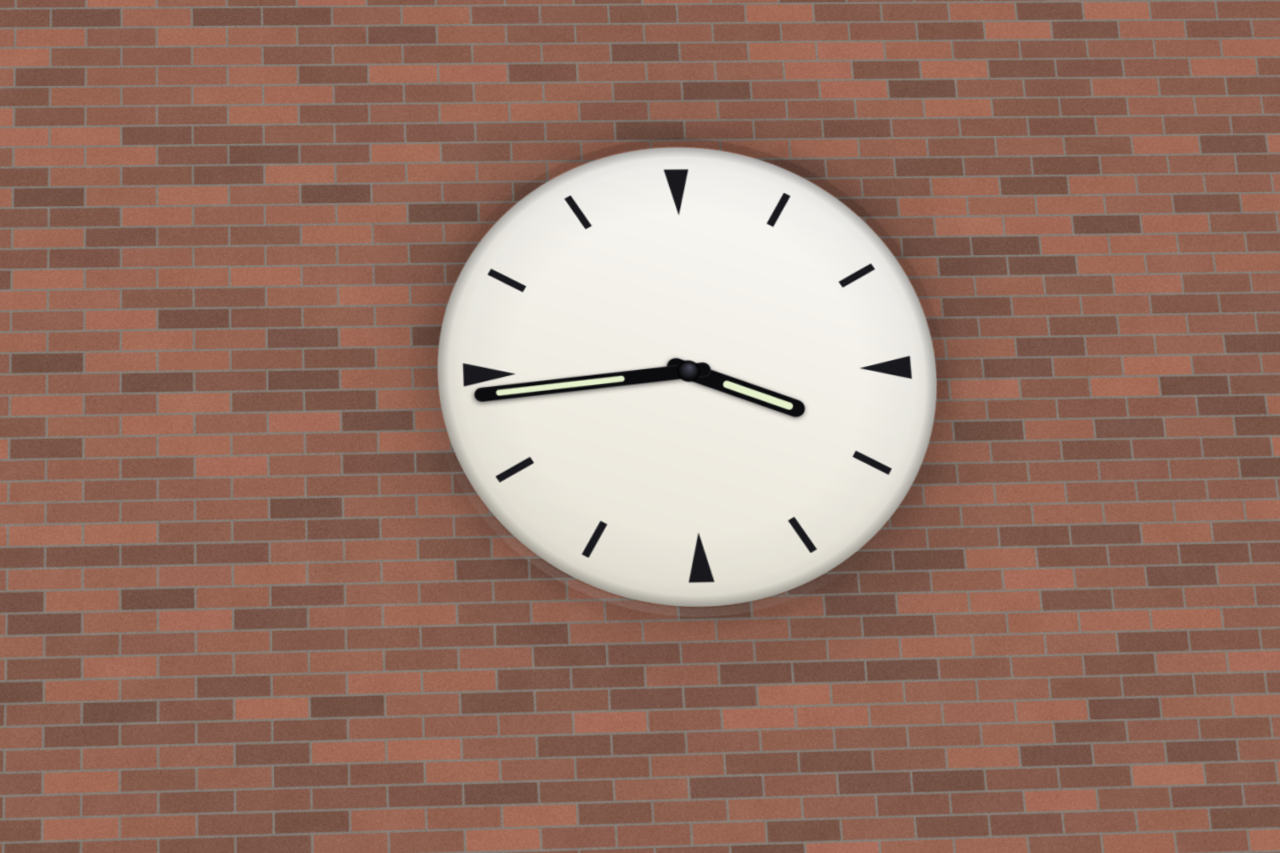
h=3 m=44
